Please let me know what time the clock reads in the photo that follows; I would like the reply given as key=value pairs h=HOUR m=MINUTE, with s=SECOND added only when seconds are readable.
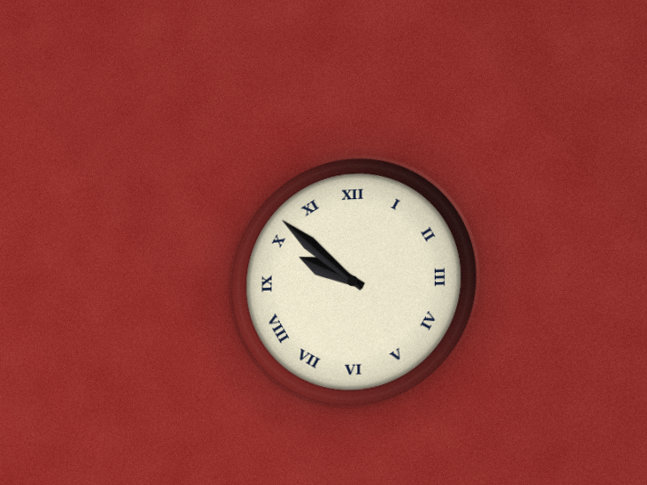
h=9 m=52
